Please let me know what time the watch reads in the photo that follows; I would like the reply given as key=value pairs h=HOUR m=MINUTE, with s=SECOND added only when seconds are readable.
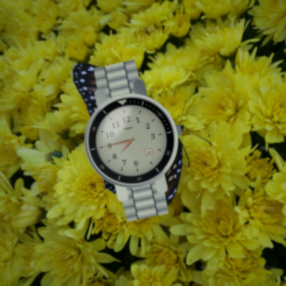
h=7 m=45
